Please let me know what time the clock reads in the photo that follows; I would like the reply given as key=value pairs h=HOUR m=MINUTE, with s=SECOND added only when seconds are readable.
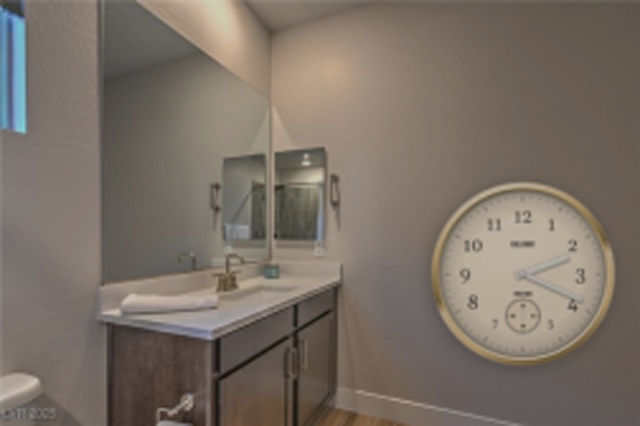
h=2 m=19
